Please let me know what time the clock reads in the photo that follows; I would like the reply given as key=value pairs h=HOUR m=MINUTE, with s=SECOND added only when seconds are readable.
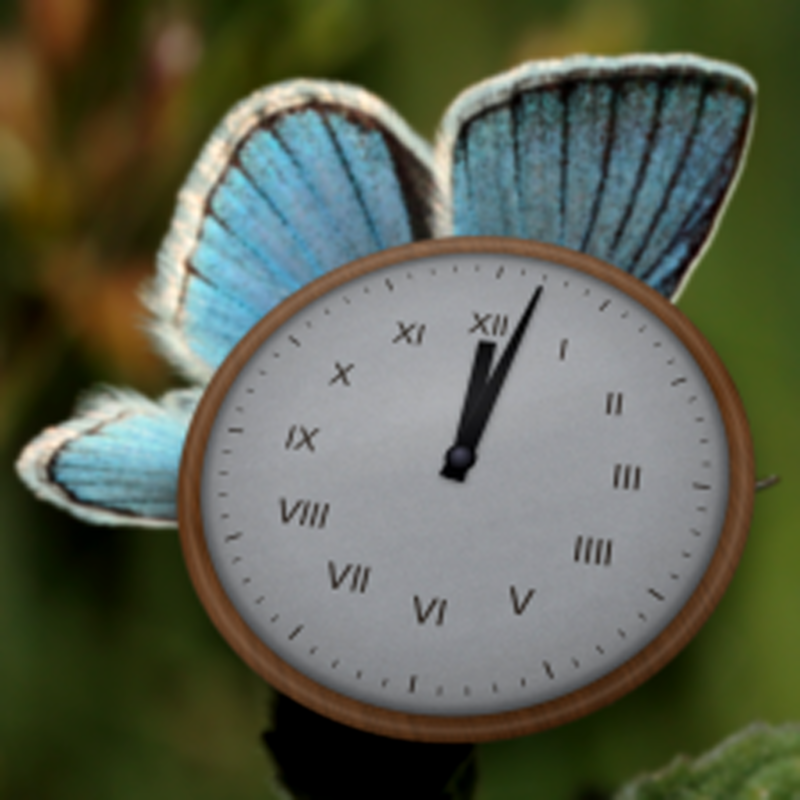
h=12 m=2
